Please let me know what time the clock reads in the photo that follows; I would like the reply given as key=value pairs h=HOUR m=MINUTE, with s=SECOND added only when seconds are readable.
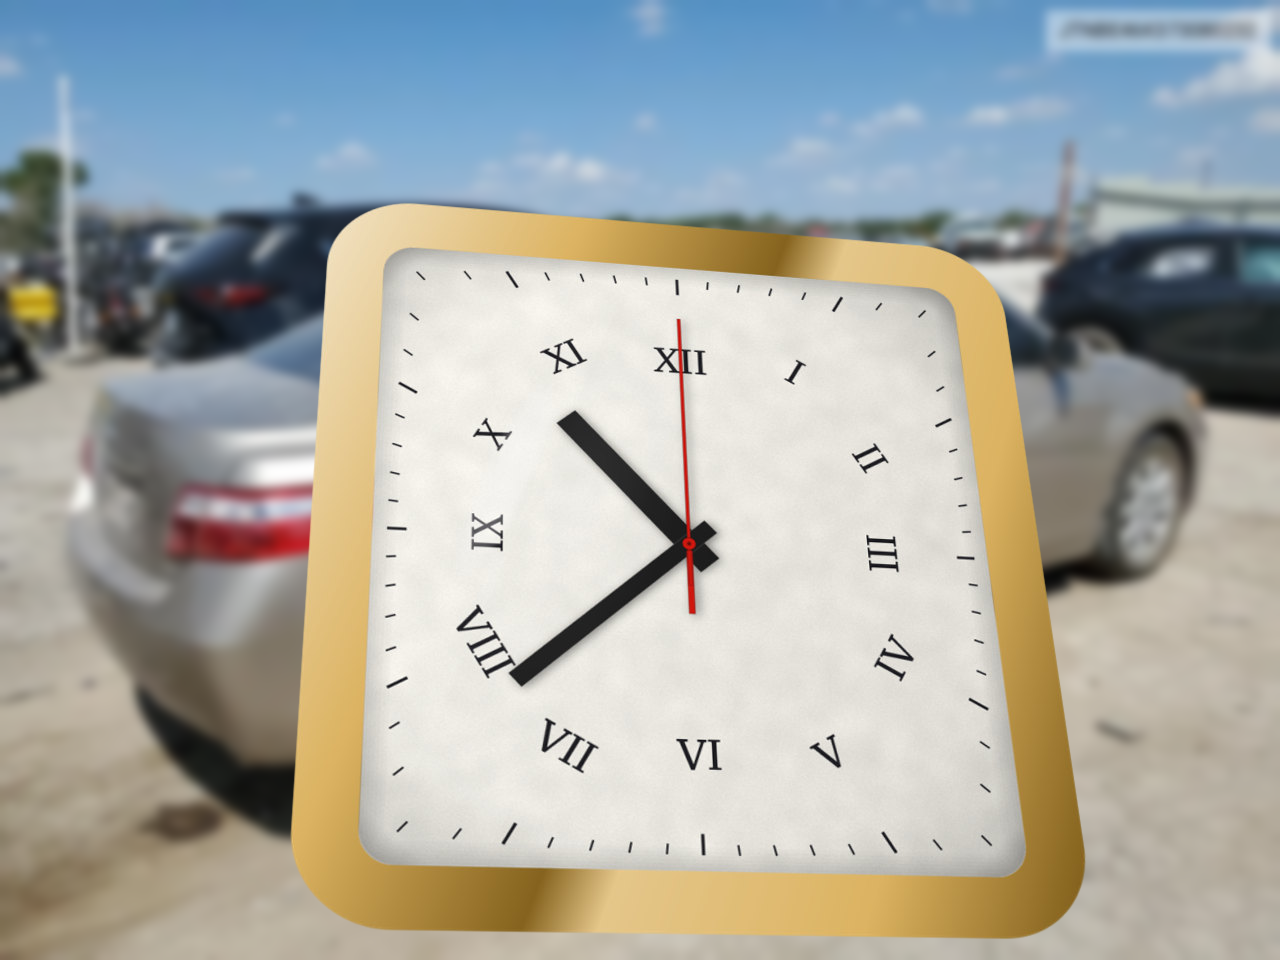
h=10 m=38 s=0
